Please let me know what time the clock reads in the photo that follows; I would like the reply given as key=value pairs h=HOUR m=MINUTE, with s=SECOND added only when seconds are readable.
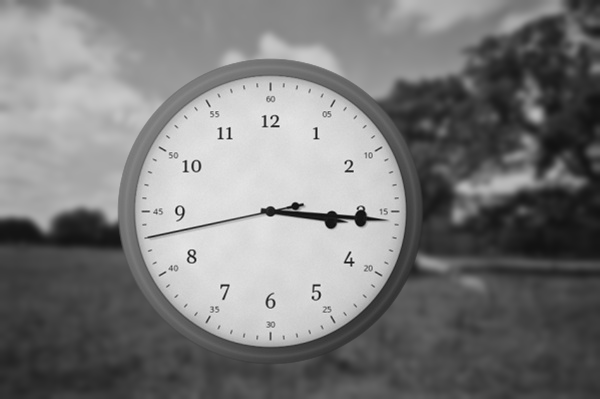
h=3 m=15 s=43
